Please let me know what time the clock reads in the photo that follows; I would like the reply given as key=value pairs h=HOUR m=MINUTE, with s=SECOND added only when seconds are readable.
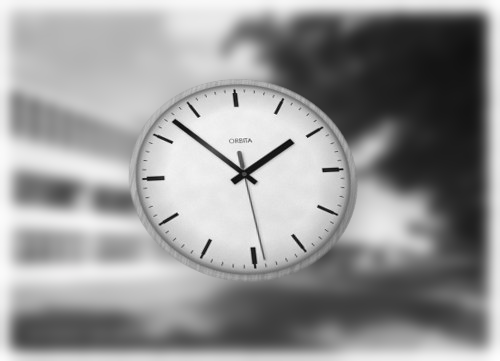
h=1 m=52 s=29
